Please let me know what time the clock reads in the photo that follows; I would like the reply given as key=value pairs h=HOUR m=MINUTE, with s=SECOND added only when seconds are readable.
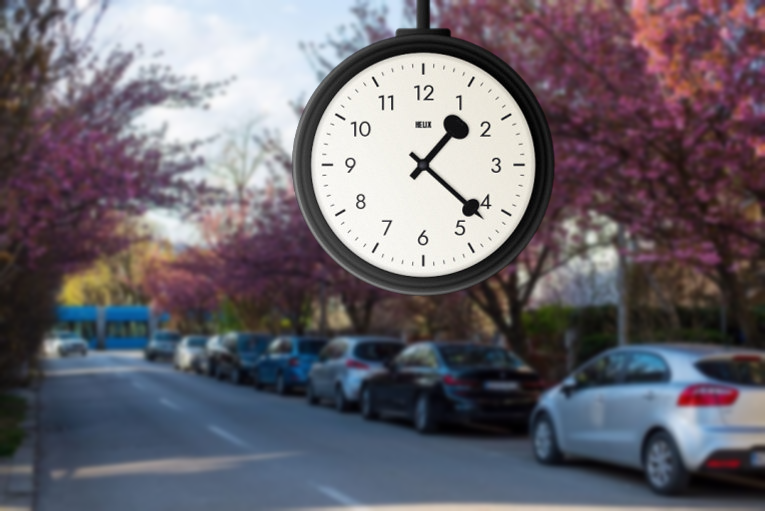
h=1 m=22
